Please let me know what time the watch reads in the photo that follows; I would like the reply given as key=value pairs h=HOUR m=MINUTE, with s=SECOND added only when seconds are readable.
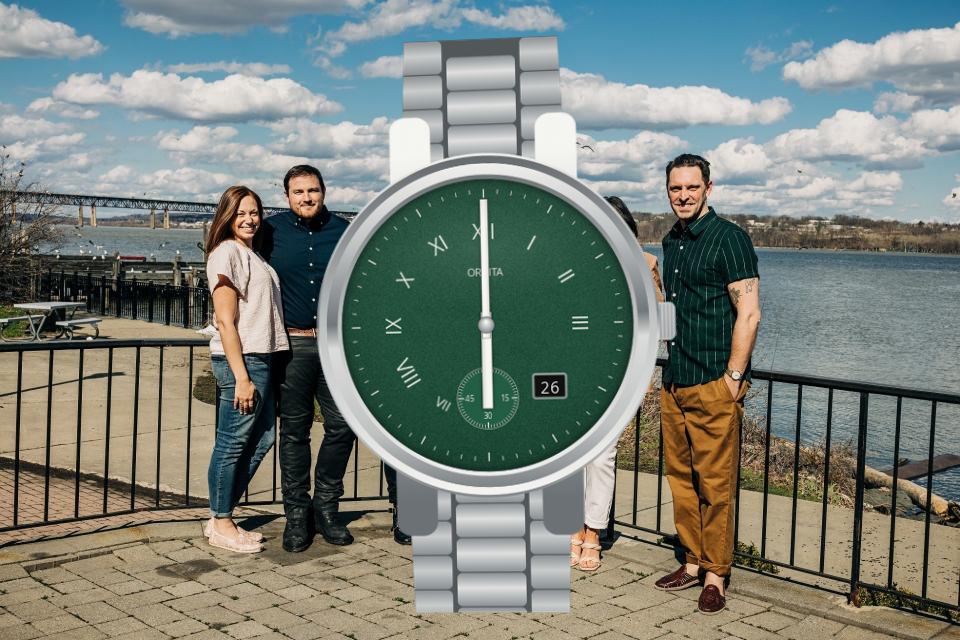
h=6 m=0
